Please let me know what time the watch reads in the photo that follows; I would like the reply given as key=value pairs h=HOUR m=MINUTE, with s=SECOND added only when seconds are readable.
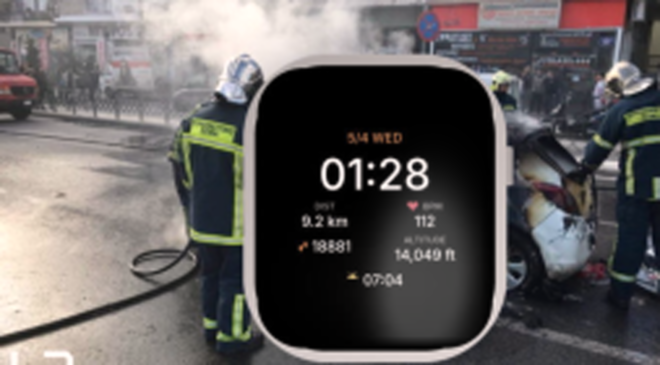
h=1 m=28
